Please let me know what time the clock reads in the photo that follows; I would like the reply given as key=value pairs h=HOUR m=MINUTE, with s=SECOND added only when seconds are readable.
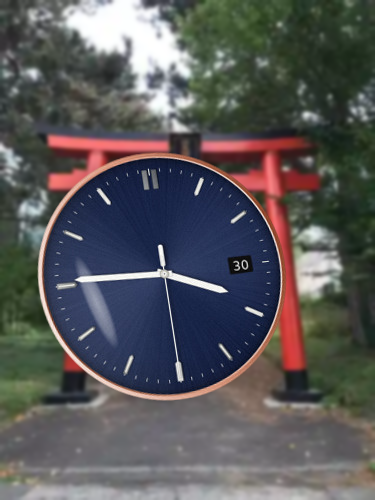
h=3 m=45 s=30
